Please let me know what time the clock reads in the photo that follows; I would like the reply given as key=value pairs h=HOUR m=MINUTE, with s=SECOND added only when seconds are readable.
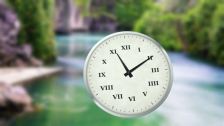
h=11 m=10
